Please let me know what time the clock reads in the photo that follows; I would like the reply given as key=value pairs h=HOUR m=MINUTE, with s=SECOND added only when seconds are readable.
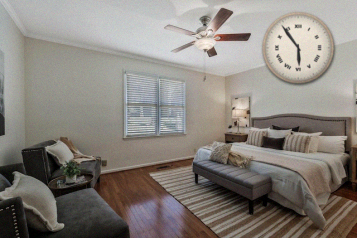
h=5 m=54
